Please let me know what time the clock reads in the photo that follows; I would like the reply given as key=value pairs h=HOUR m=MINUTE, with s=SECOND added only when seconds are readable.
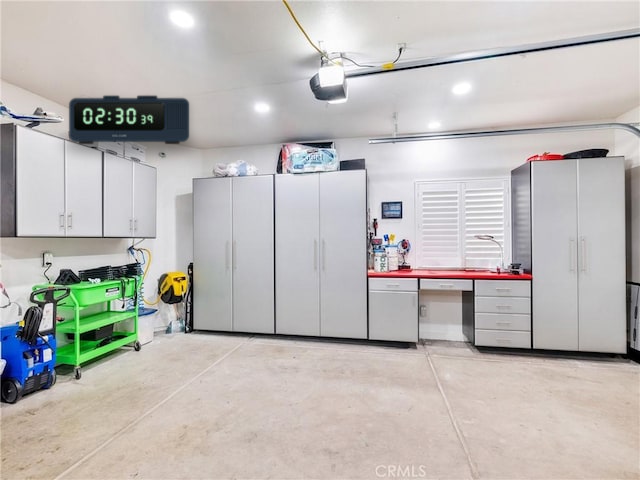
h=2 m=30
